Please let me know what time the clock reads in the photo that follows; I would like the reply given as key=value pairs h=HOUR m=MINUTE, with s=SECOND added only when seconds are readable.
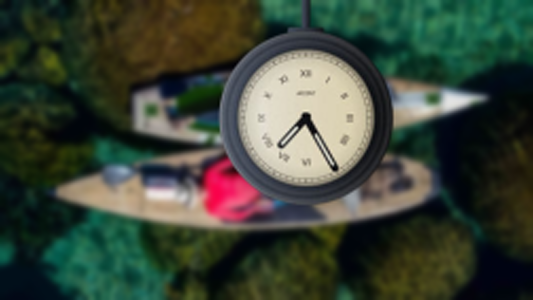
h=7 m=25
